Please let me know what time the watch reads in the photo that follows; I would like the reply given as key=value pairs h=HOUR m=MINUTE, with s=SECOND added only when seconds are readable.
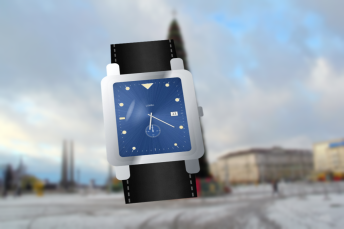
h=6 m=21
